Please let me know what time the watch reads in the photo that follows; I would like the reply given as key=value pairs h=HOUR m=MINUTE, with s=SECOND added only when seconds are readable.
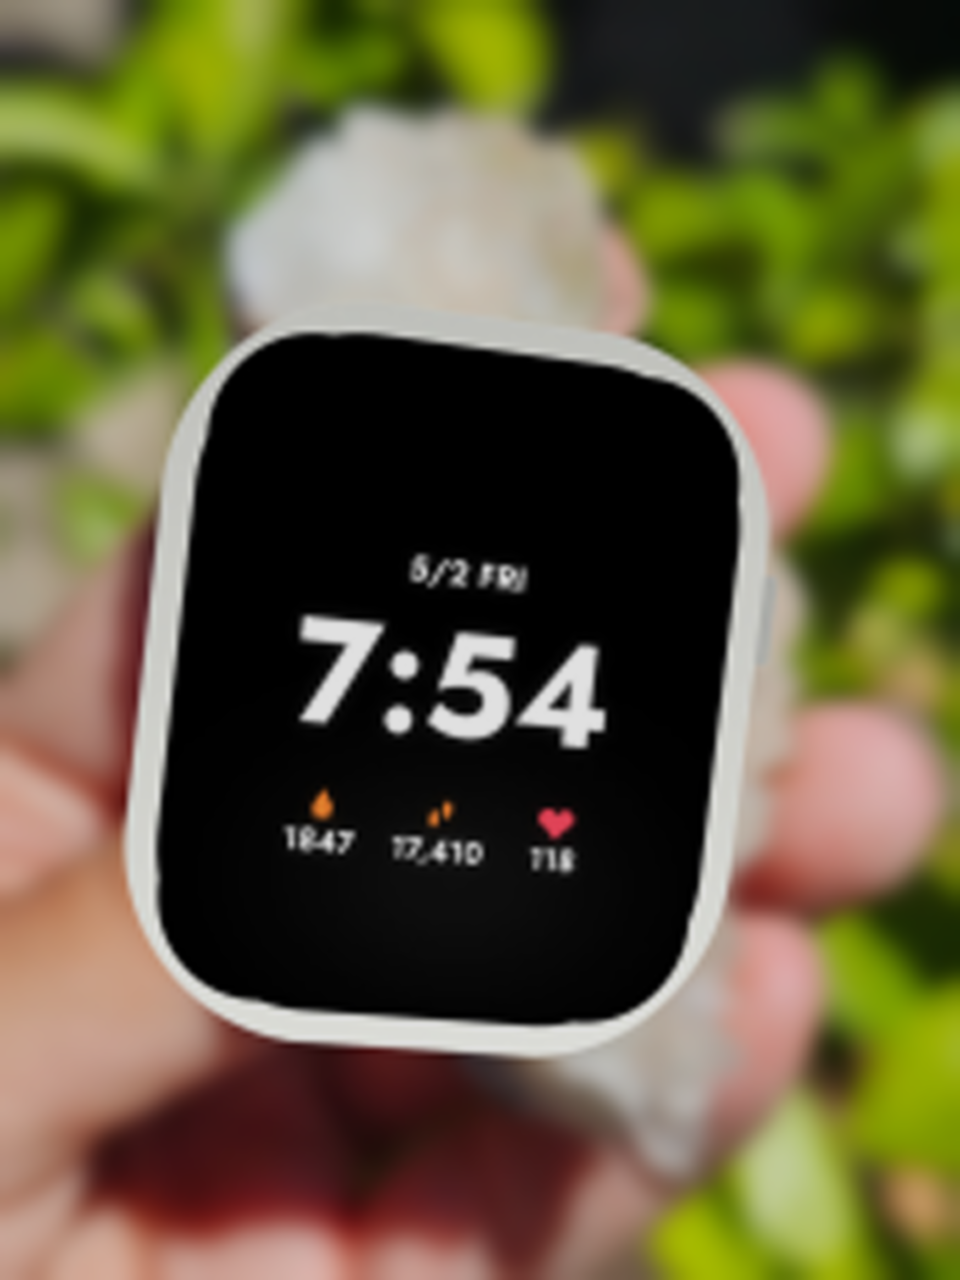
h=7 m=54
